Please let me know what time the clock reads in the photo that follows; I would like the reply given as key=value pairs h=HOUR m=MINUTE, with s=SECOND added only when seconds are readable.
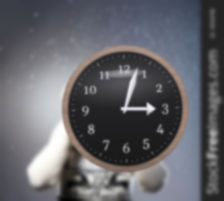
h=3 m=3
